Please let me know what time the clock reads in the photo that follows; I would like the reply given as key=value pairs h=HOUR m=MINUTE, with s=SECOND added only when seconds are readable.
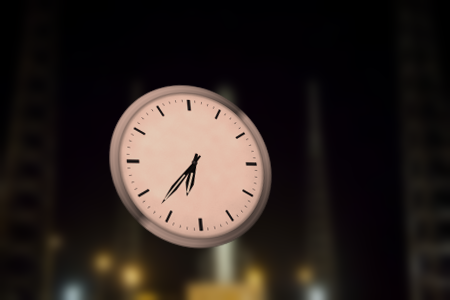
h=6 m=37
